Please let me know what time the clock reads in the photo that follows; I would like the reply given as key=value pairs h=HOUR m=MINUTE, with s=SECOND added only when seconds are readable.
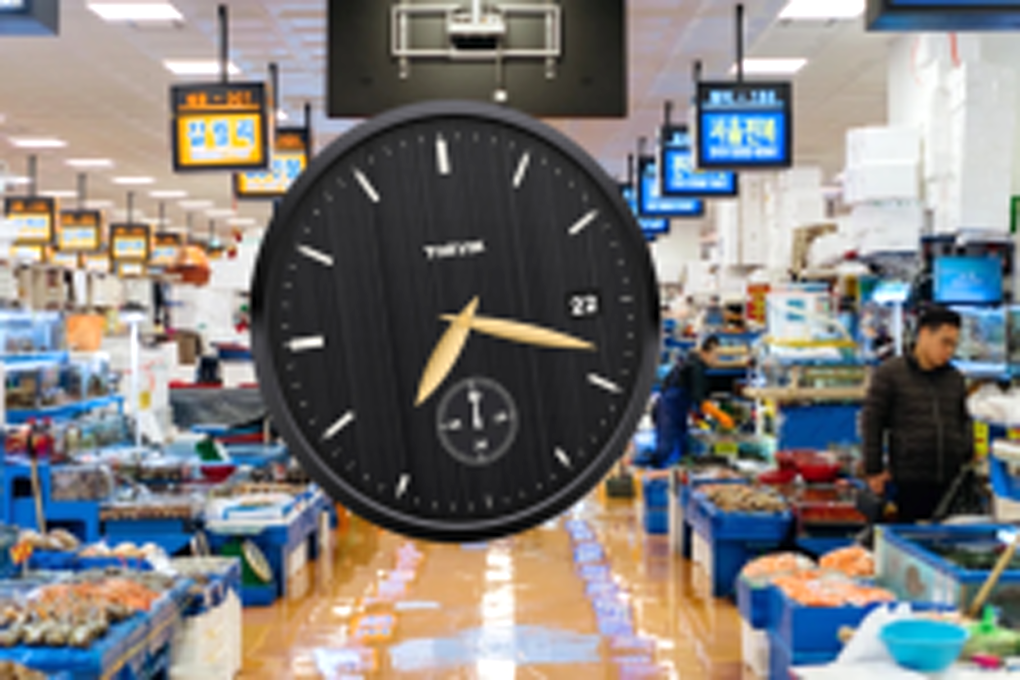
h=7 m=18
